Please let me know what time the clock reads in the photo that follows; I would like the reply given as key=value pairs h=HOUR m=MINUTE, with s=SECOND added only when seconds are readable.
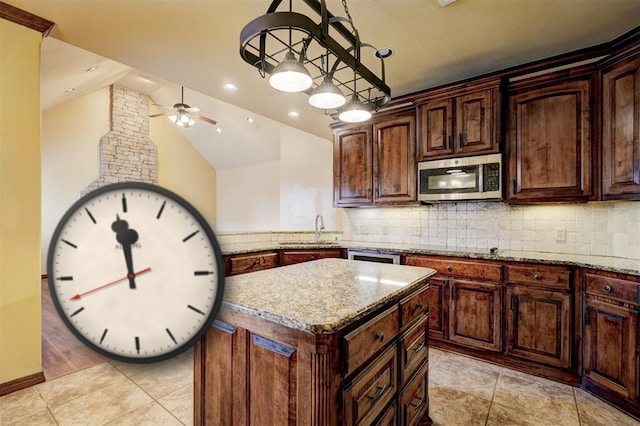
h=11 m=58 s=42
